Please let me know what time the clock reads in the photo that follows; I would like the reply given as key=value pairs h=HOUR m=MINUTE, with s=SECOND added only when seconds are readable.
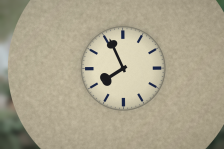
h=7 m=56
